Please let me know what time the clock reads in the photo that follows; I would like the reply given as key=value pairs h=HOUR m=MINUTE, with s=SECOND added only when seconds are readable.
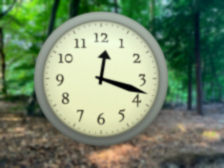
h=12 m=18
